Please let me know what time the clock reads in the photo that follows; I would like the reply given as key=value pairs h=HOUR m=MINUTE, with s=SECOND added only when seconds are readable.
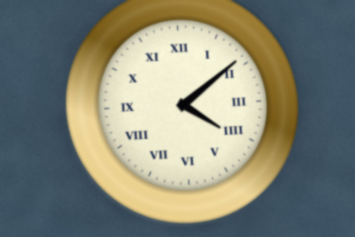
h=4 m=9
